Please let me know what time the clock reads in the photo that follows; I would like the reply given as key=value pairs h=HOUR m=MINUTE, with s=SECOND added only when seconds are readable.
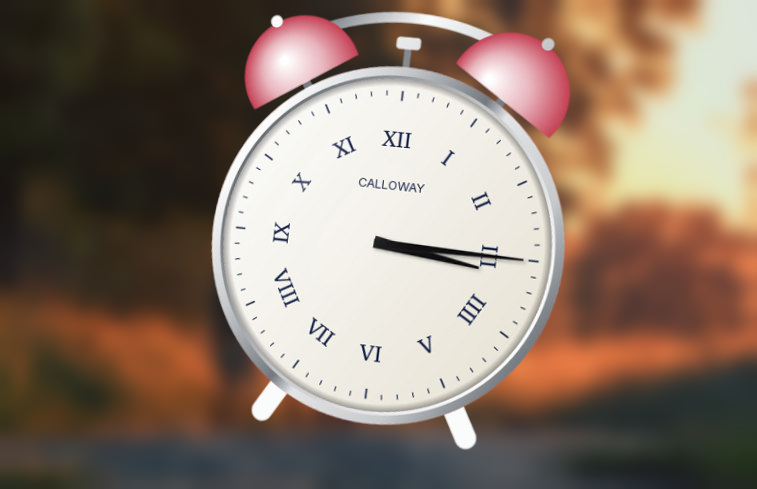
h=3 m=15
